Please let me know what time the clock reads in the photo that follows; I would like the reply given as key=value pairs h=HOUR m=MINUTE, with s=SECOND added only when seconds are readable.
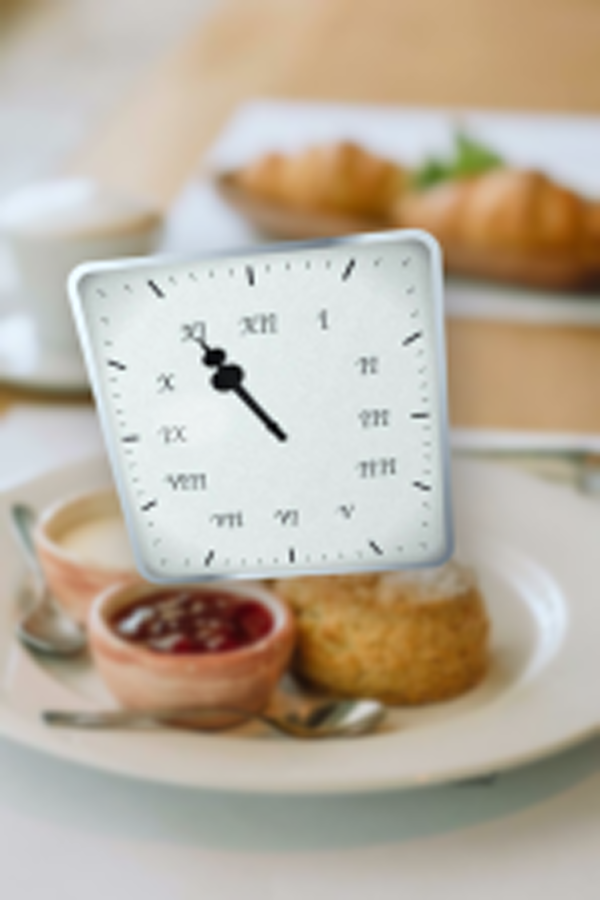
h=10 m=55
